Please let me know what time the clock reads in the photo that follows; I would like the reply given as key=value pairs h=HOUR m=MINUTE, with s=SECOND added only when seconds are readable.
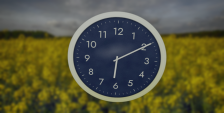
h=6 m=10
